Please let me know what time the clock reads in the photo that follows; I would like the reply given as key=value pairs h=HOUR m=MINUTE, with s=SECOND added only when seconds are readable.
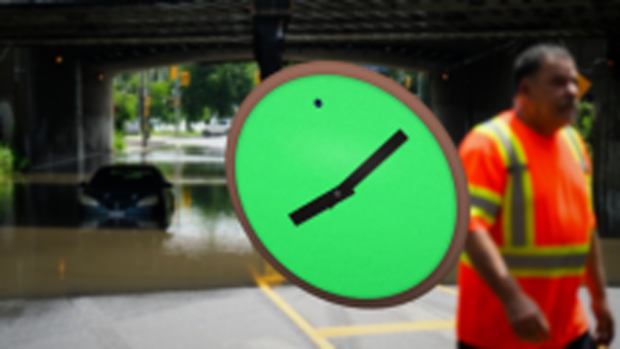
h=8 m=9
